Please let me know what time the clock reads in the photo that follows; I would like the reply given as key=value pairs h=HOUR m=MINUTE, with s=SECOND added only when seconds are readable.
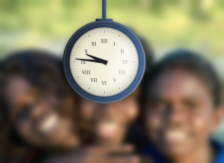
h=9 m=46
